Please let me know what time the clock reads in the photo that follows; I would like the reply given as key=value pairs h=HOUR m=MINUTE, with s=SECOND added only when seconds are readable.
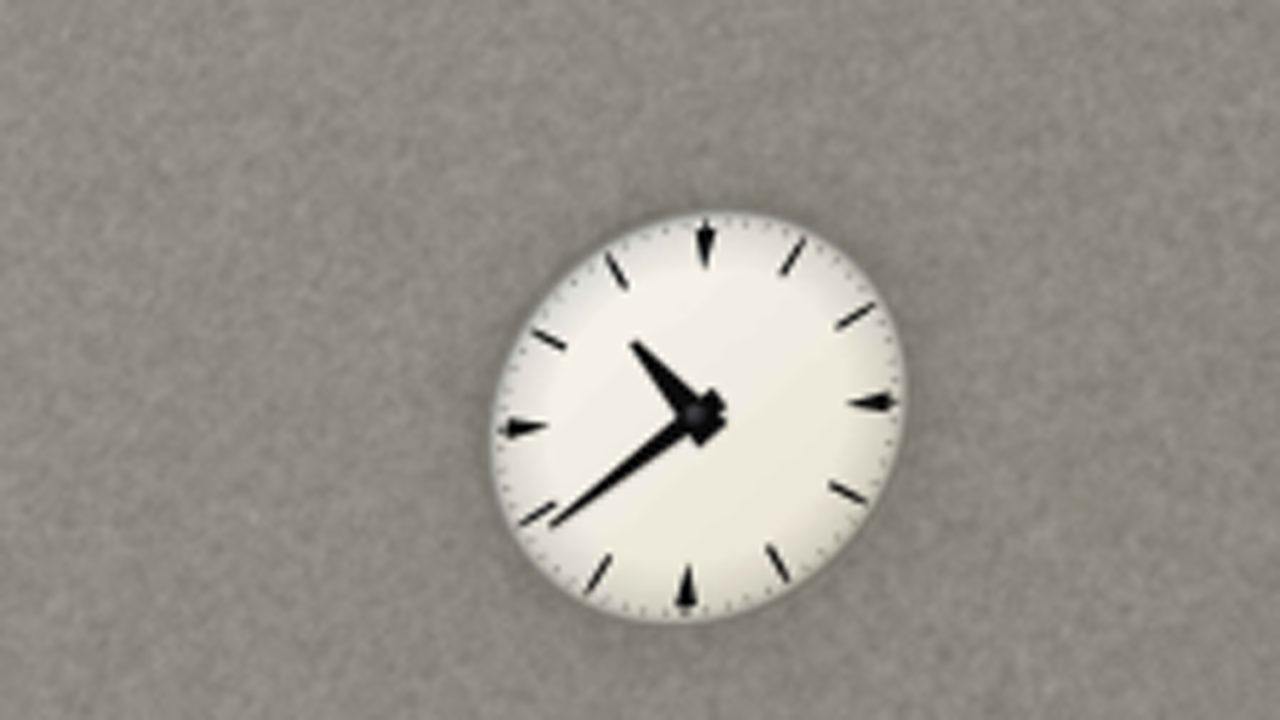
h=10 m=39
